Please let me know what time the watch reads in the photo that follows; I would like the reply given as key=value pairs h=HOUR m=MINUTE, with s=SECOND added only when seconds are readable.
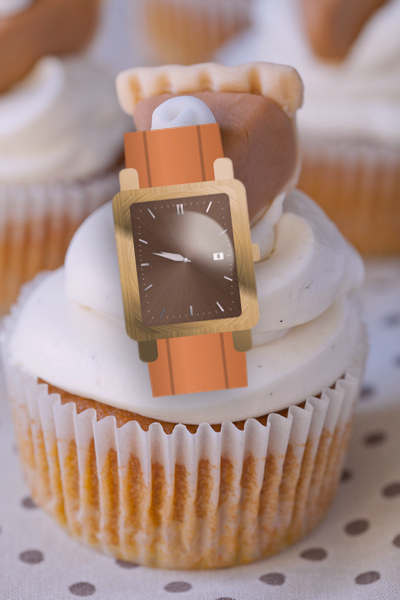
h=9 m=48
